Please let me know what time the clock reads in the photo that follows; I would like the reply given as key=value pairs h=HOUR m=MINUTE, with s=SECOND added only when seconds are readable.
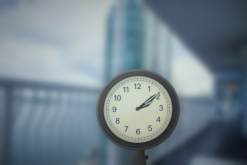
h=2 m=9
